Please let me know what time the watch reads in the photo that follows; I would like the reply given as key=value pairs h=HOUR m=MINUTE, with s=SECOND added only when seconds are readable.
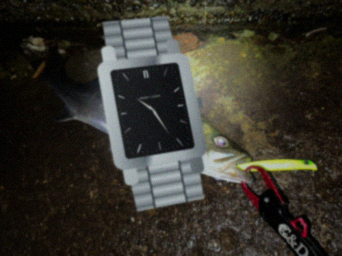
h=10 m=26
